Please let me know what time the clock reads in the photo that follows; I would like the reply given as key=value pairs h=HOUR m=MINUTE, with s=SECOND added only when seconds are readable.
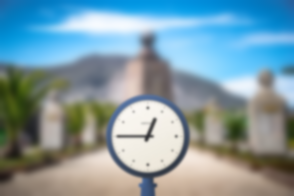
h=12 m=45
